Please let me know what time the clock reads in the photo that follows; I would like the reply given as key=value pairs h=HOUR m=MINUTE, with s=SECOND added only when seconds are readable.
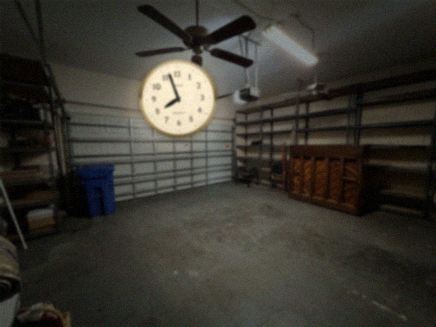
h=7 m=57
